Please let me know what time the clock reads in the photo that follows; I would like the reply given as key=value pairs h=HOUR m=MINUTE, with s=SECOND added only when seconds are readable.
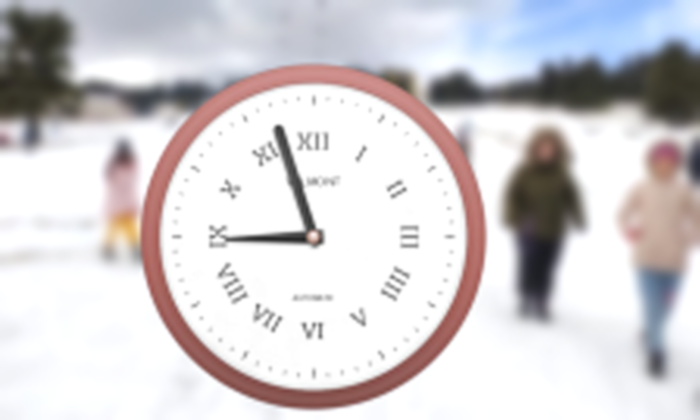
h=8 m=57
